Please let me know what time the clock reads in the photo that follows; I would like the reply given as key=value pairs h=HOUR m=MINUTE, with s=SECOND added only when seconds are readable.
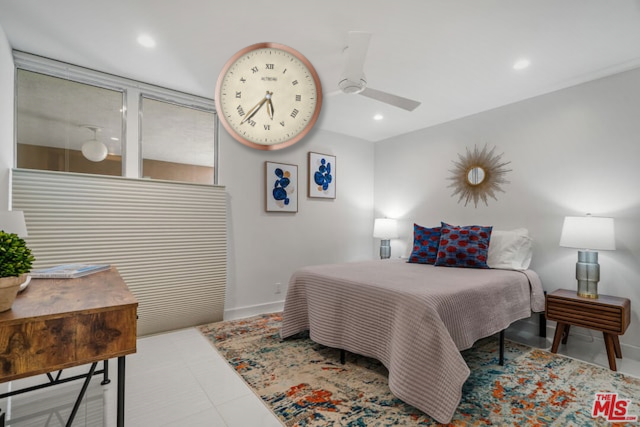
h=5 m=37
